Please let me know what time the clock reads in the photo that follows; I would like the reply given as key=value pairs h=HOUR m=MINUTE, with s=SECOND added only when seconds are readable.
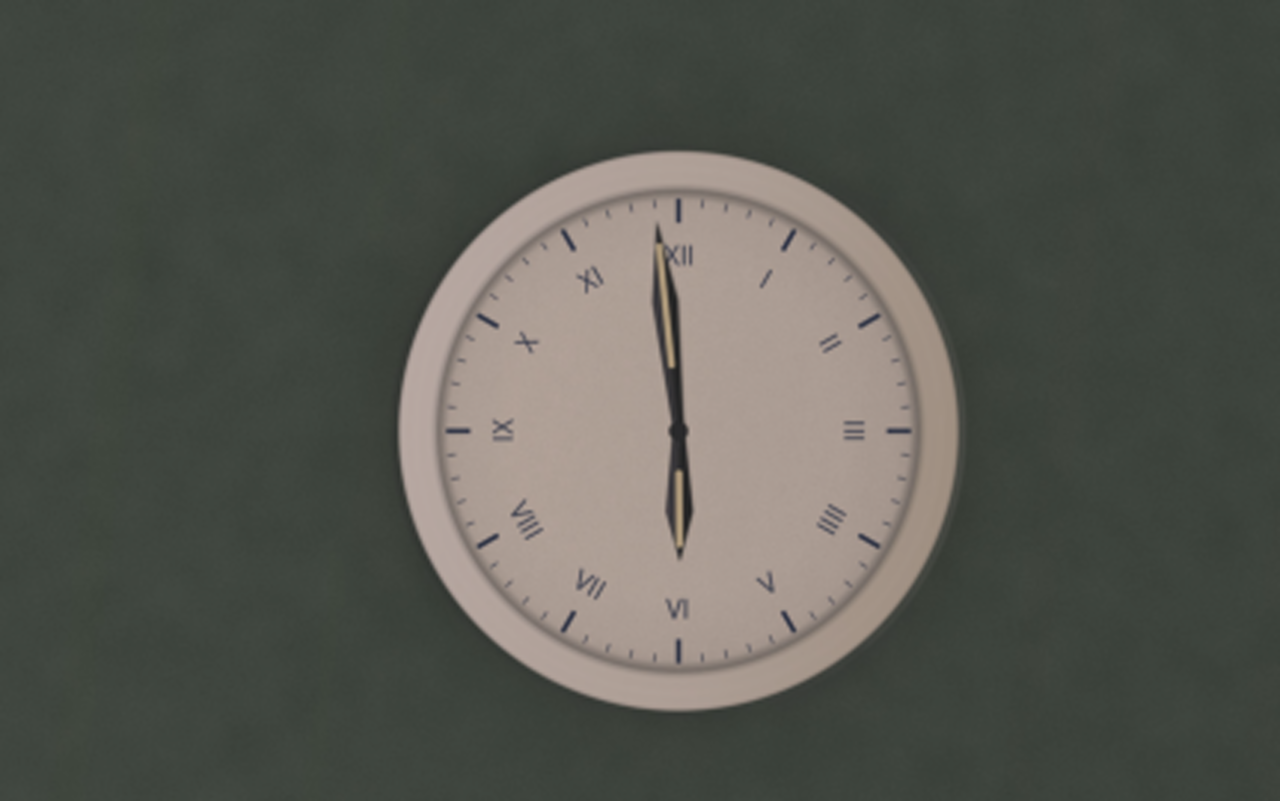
h=5 m=59
